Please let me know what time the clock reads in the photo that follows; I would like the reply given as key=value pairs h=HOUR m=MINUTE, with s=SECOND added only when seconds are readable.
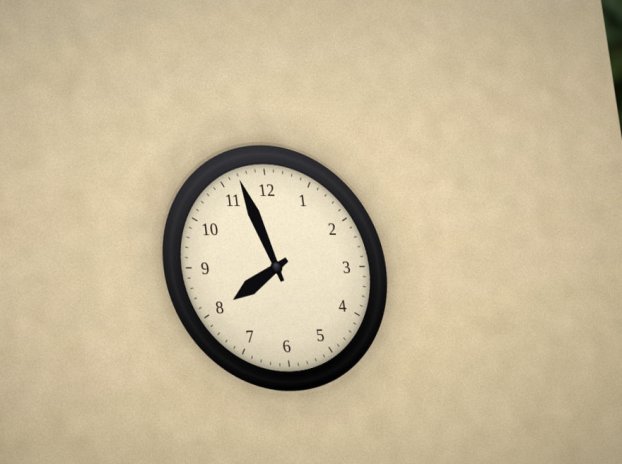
h=7 m=57
